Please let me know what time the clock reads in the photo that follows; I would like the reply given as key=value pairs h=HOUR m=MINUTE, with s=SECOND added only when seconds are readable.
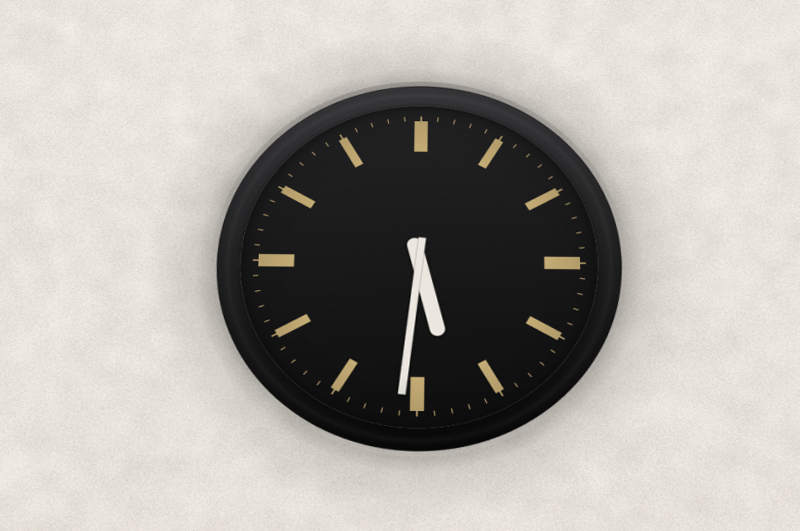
h=5 m=31
